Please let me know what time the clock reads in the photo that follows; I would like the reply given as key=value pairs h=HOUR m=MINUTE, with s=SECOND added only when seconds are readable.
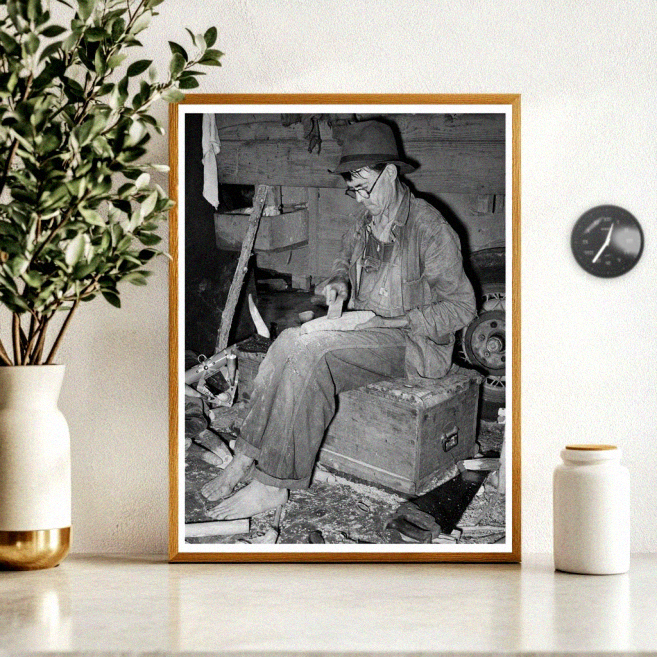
h=12 m=36
